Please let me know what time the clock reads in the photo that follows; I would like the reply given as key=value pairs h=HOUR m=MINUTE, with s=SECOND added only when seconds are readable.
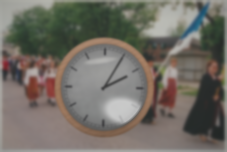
h=2 m=5
